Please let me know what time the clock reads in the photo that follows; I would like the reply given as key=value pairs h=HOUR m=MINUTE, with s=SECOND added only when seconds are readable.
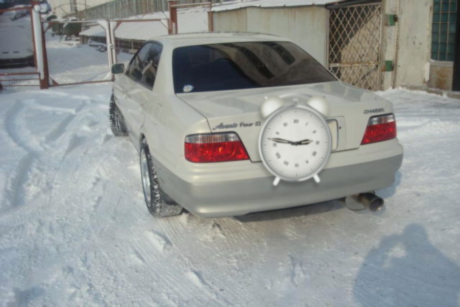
h=2 m=47
